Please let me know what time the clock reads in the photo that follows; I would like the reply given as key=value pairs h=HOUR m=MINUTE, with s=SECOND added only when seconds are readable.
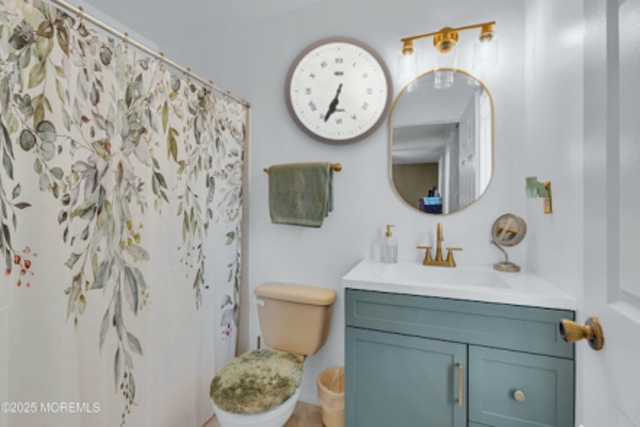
h=6 m=34
